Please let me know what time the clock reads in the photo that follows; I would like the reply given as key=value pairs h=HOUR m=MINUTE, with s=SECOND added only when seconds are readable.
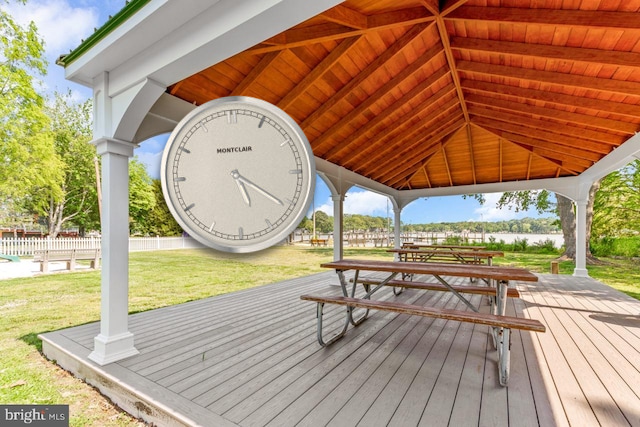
h=5 m=21
